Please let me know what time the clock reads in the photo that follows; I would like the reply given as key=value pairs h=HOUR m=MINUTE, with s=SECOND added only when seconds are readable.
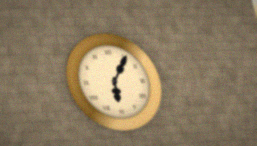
h=6 m=6
